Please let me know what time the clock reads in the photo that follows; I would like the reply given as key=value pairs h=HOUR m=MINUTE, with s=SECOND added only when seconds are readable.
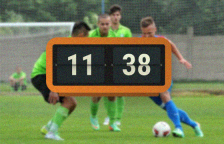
h=11 m=38
